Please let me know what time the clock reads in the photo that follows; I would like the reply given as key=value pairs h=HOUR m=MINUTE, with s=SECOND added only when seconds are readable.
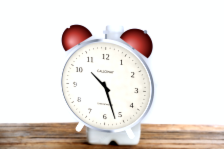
h=10 m=27
